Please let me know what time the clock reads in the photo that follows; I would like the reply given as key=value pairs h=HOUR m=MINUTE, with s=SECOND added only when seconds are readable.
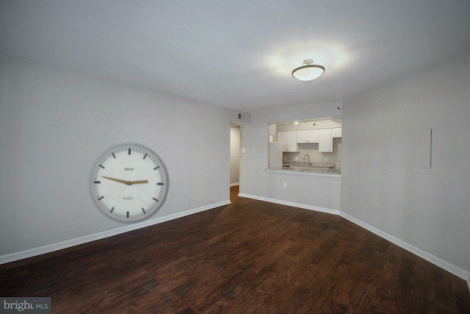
h=2 m=47
